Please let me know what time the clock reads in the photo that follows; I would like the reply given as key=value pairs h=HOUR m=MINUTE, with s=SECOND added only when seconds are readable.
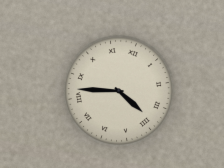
h=3 m=42
